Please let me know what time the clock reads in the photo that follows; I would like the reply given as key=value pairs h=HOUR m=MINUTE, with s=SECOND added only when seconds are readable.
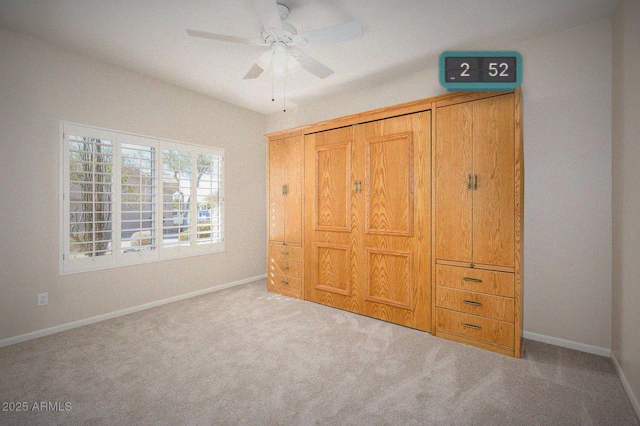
h=2 m=52
